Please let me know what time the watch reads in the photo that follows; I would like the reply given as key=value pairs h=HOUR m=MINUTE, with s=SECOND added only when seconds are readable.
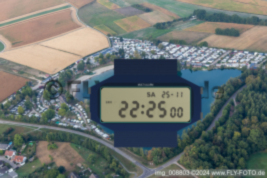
h=22 m=25 s=0
